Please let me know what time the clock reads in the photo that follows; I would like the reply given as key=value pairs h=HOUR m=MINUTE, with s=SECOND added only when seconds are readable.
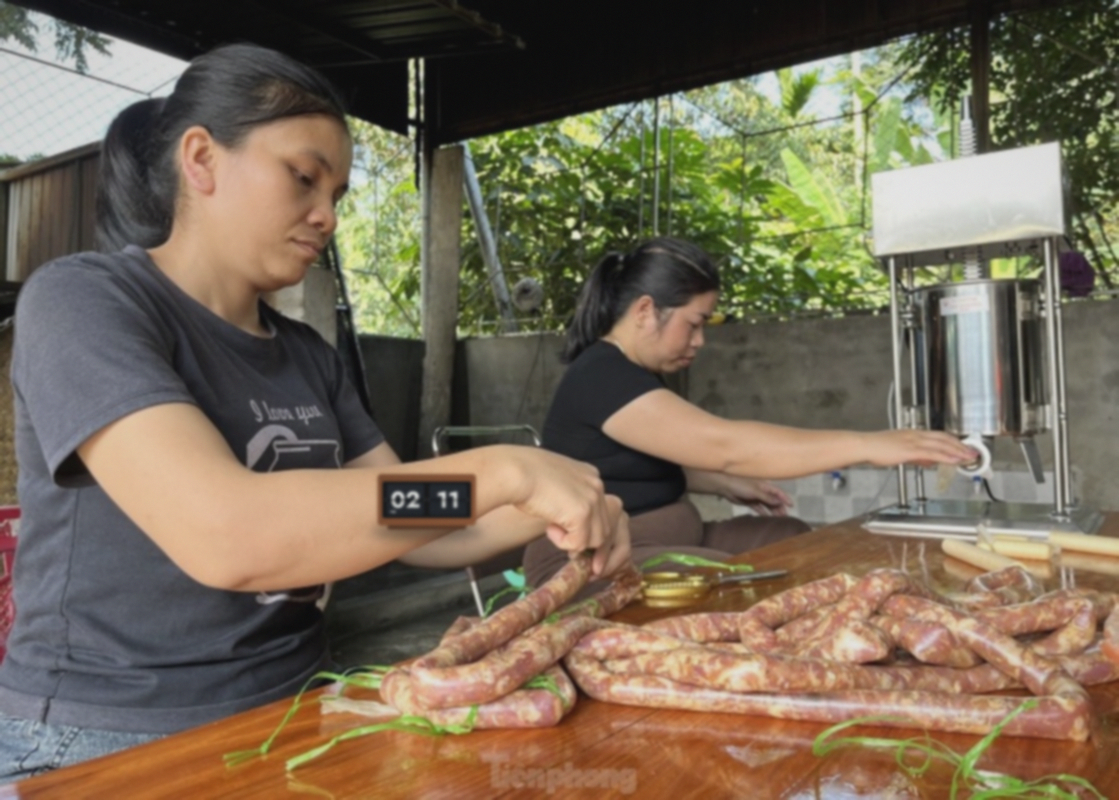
h=2 m=11
